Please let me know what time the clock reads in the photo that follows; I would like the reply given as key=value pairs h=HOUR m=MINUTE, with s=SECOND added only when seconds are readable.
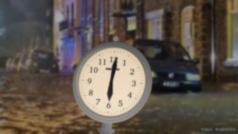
h=6 m=1
